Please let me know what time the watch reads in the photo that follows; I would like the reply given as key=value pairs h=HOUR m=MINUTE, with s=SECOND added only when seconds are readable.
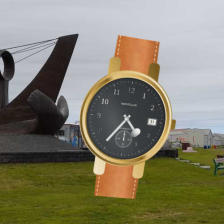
h=4 m=36
